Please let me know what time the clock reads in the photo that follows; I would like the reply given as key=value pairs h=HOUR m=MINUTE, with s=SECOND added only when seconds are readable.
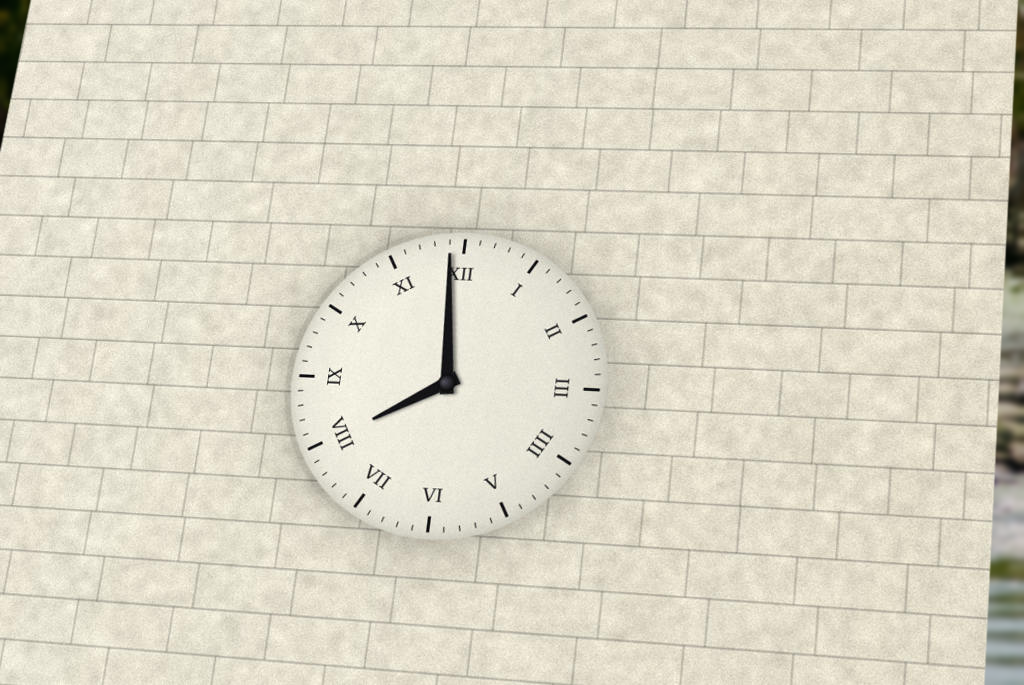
h=7 m=59
